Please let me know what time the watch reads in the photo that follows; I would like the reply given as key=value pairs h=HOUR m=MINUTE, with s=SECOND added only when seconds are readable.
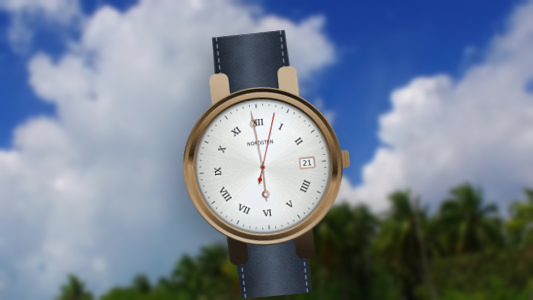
h=5 m=59 s=3
